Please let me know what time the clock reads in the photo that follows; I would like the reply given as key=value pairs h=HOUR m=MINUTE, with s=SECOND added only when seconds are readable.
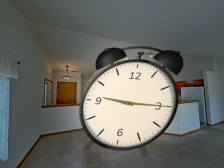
h=9 m=15
